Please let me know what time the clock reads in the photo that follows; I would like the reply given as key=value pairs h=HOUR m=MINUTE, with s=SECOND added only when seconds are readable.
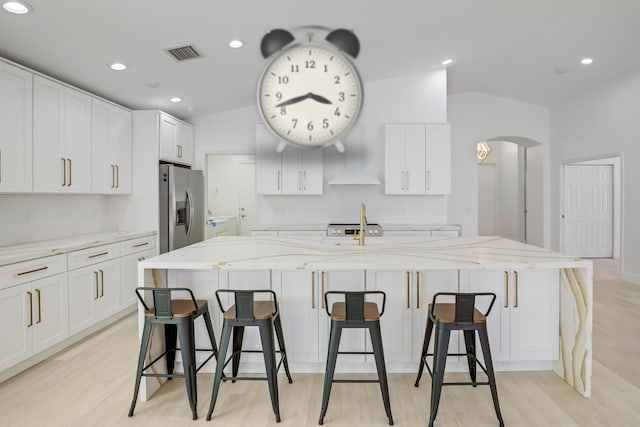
h=3 m=42
